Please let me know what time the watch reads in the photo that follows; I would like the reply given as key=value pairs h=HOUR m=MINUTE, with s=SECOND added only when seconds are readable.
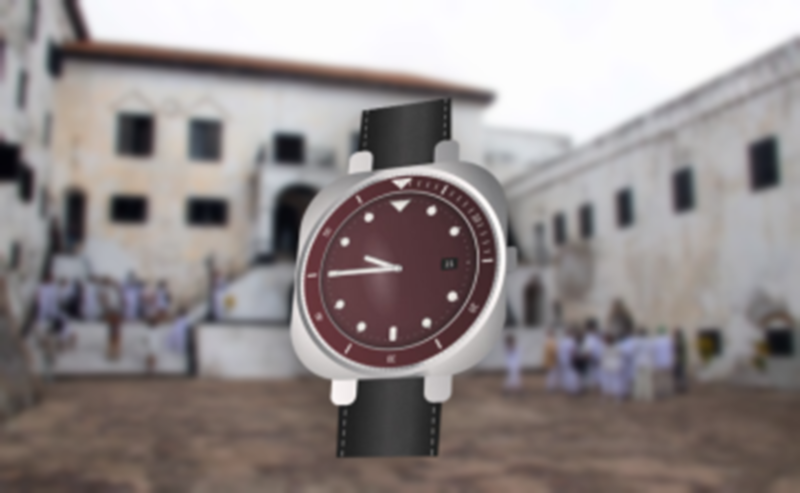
h=9 m=45
